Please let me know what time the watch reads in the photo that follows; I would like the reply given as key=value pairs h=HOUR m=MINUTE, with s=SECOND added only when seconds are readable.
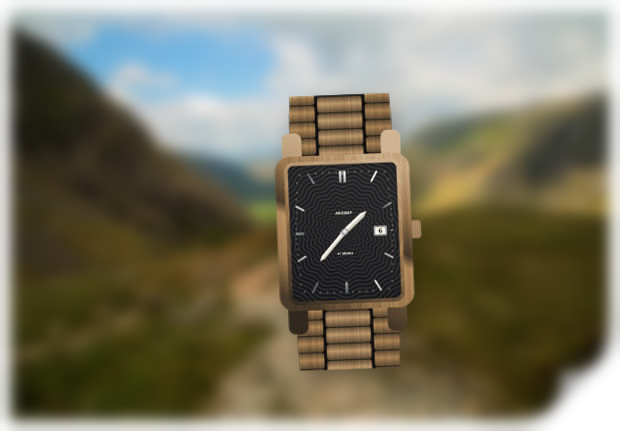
h=1 m=37
